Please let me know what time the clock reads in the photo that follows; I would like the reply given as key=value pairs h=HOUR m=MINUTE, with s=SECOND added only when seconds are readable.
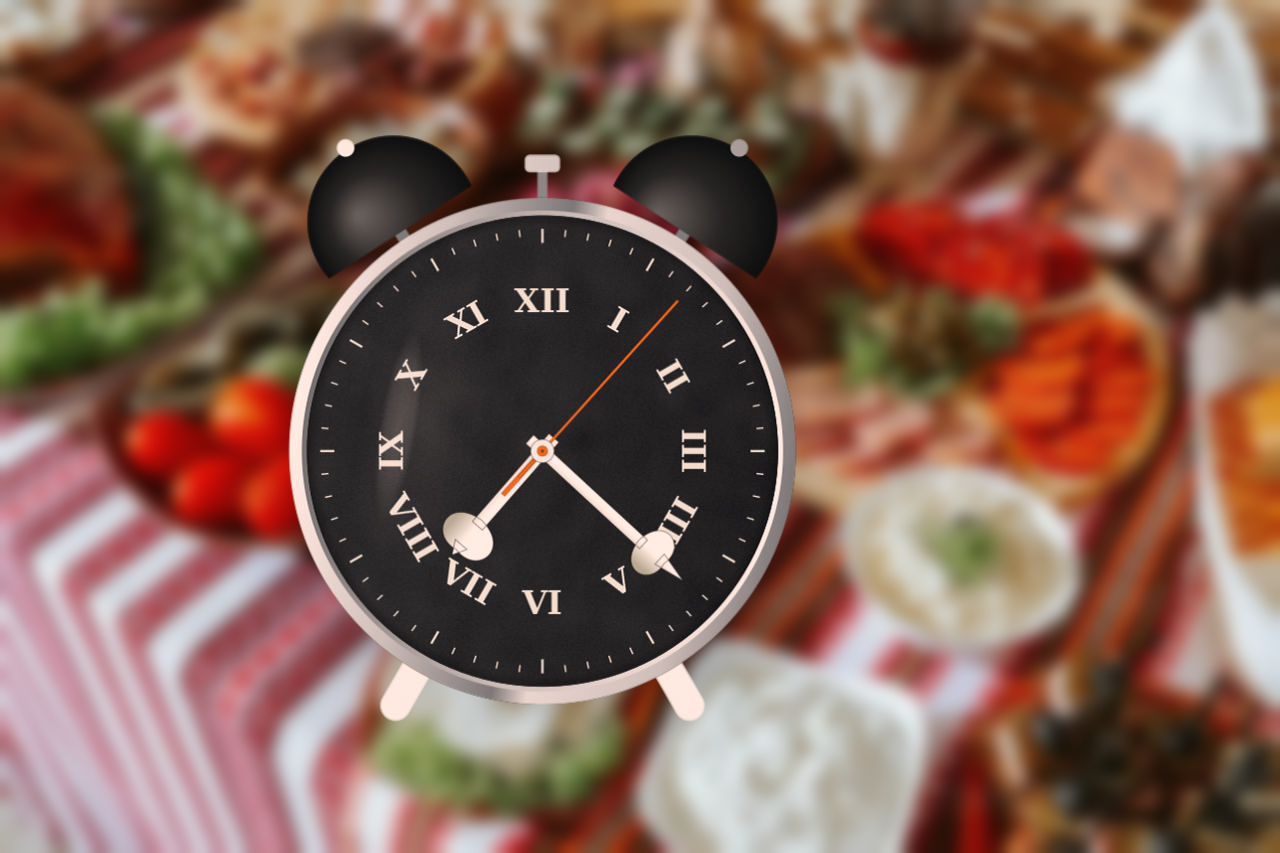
h=7 m=22 s=7
